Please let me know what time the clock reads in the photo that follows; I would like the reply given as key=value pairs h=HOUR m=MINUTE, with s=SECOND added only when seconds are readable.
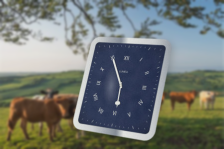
h=5 m=55
